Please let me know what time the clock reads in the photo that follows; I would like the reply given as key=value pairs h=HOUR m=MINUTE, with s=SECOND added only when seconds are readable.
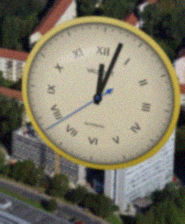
h=12 m=2 s=38
